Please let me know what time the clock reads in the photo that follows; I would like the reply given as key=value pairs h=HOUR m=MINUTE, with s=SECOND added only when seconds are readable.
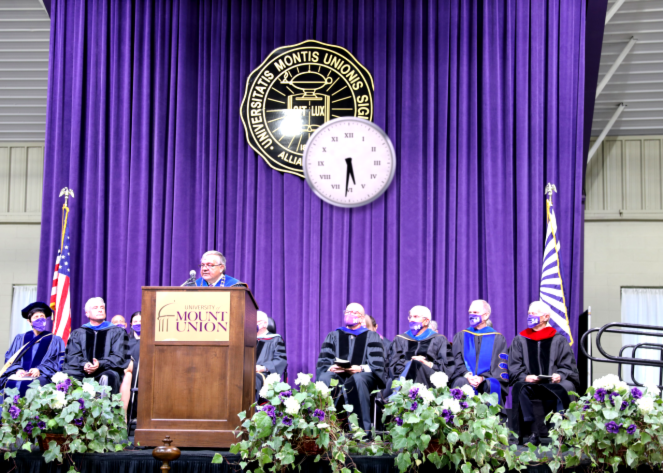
h=5 m=31
